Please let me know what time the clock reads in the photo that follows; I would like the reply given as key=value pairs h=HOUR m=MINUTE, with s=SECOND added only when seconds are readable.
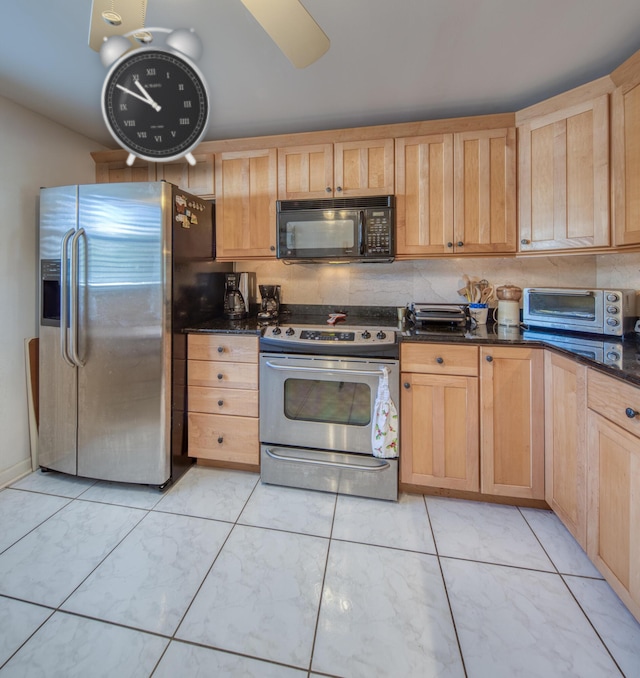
h=10 m=50
